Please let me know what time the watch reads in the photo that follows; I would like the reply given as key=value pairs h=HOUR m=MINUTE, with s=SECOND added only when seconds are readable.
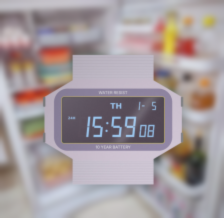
h=15 m=59 s=8
